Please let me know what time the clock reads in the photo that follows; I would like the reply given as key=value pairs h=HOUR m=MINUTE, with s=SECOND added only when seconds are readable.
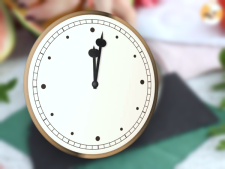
h=12 m=2
